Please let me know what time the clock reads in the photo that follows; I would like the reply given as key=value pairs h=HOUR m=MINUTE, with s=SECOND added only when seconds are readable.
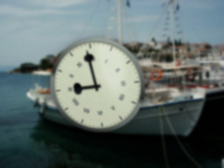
h=8 m=59
